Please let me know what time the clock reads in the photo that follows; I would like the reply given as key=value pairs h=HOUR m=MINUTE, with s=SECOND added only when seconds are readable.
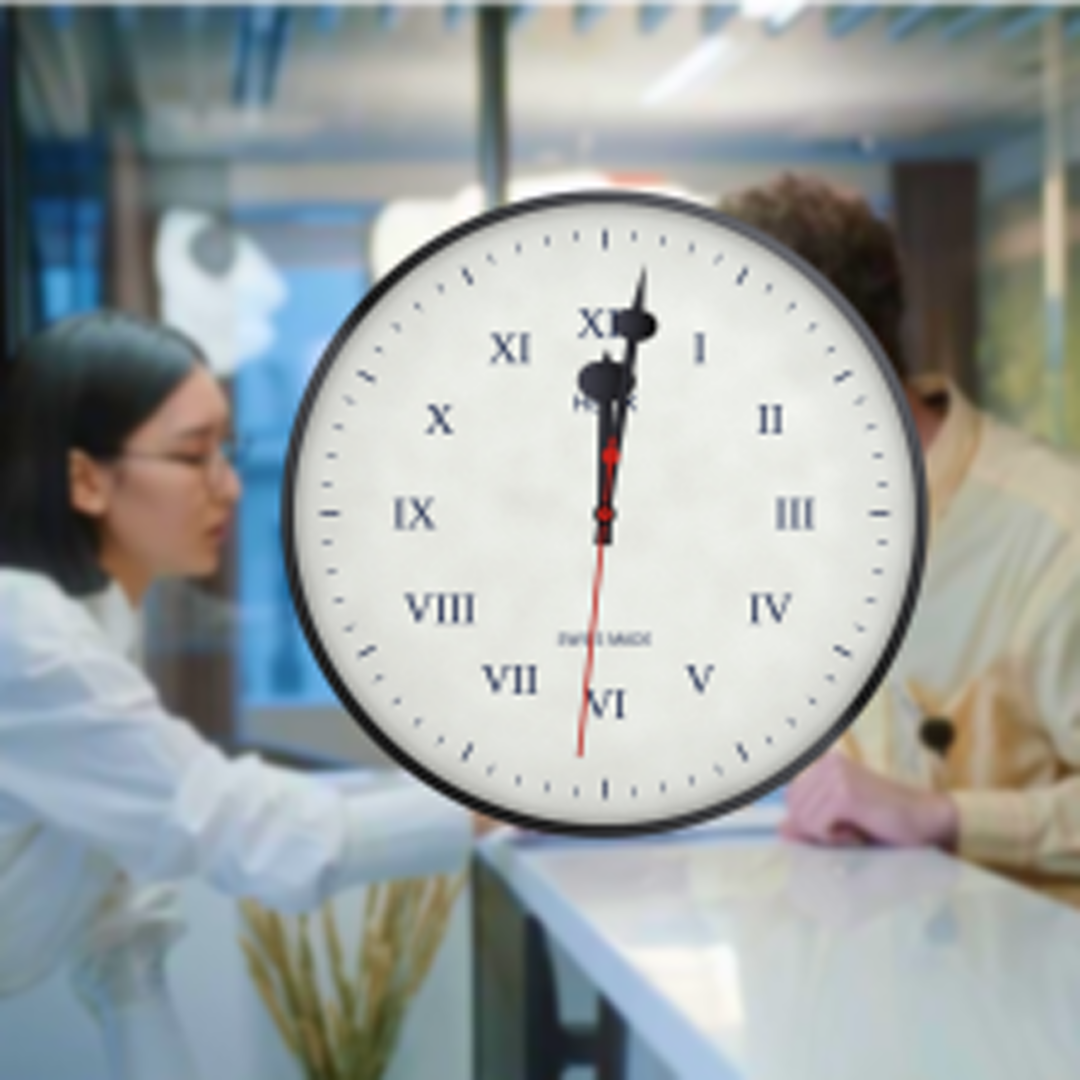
h=12 m=1 s=31
